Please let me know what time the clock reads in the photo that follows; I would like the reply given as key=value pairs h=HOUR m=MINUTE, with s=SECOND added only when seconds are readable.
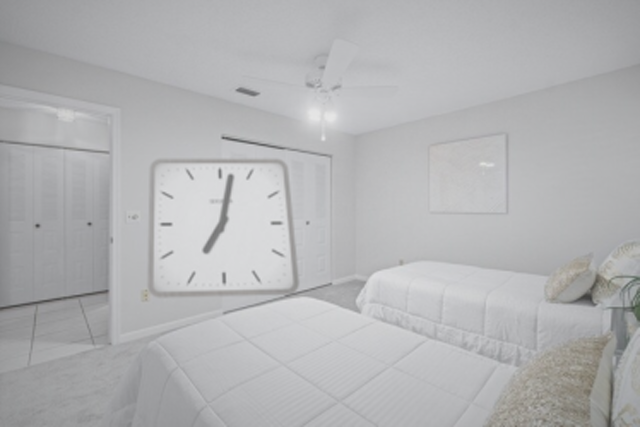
h=7 m=2
